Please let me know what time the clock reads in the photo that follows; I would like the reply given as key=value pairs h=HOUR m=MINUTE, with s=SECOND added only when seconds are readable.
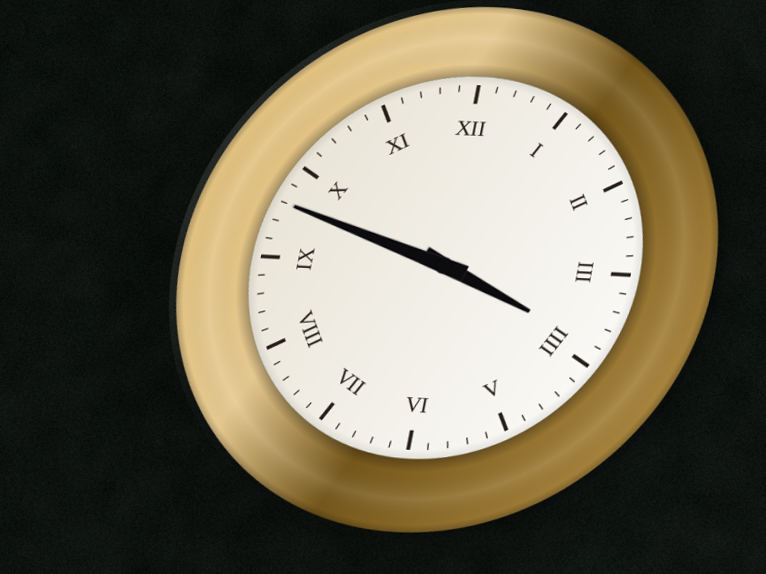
h=3 m=48
